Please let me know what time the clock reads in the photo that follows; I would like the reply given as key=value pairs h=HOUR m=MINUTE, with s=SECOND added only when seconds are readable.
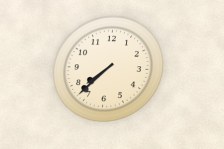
h=7 m=37
